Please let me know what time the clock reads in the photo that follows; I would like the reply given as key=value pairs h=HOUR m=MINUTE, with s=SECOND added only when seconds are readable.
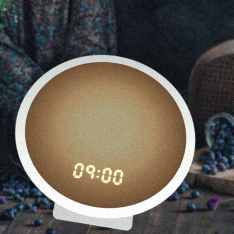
h=9 m=0
